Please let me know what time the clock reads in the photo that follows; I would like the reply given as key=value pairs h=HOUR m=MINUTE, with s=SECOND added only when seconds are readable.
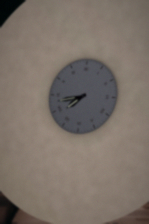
h=7 m=43
